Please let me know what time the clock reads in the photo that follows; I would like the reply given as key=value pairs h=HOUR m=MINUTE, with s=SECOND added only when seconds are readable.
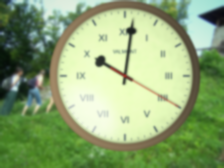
h=10 m=1 s=20
